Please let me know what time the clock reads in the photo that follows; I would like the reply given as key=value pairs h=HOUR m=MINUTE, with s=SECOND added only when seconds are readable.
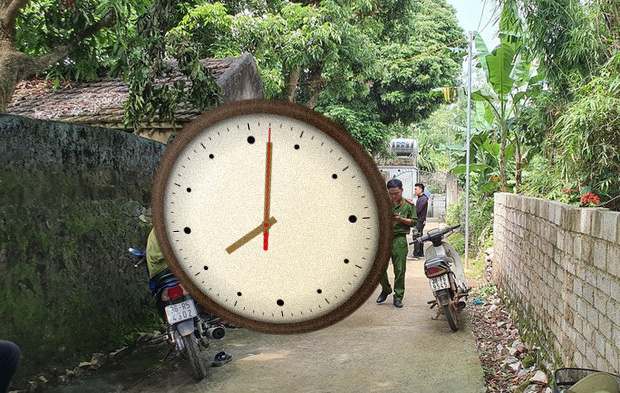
h=8 m=2 s=2
